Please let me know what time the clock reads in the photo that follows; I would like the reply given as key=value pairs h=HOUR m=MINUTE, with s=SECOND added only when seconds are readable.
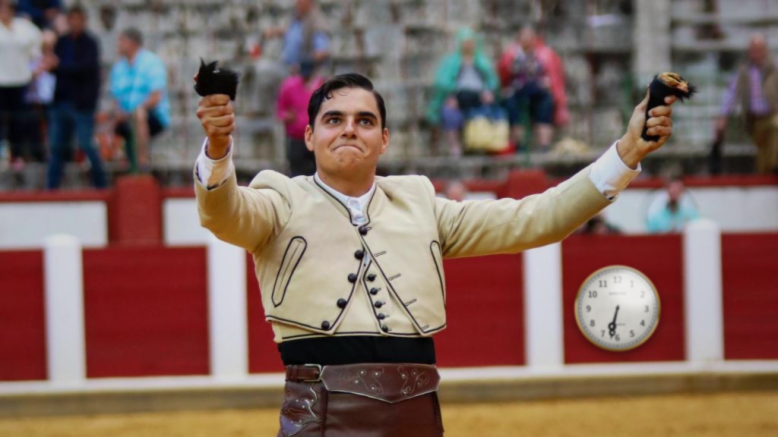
h=6 m=32
